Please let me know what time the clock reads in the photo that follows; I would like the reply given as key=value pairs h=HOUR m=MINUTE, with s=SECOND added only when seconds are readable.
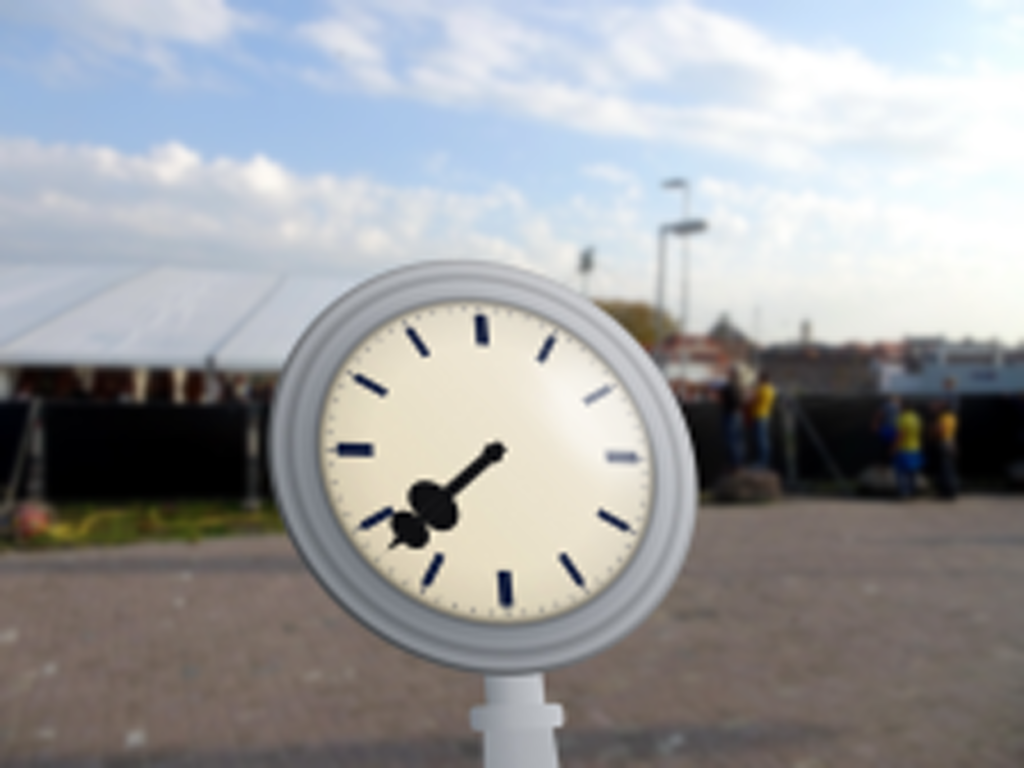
h=7 m=38
